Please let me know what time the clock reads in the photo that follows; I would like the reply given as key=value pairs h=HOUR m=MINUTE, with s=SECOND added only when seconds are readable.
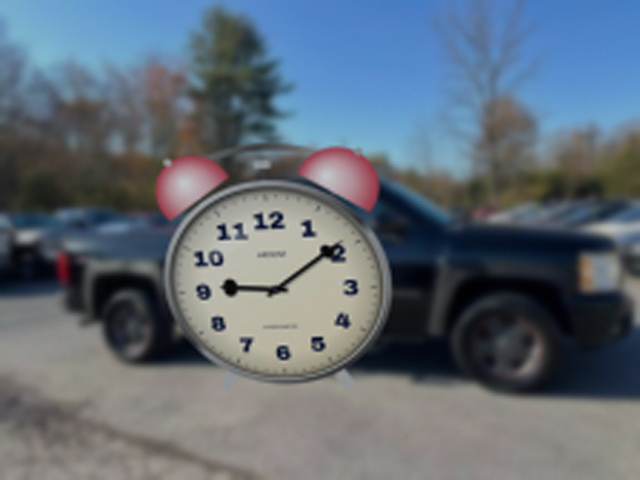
h=9 m=9
